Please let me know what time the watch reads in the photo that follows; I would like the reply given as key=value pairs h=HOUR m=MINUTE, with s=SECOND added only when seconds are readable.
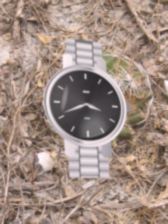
h=3 m=41
